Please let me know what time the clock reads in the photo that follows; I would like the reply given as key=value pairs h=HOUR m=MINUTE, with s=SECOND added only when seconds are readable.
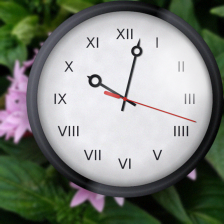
h=10 m=2 s=18
